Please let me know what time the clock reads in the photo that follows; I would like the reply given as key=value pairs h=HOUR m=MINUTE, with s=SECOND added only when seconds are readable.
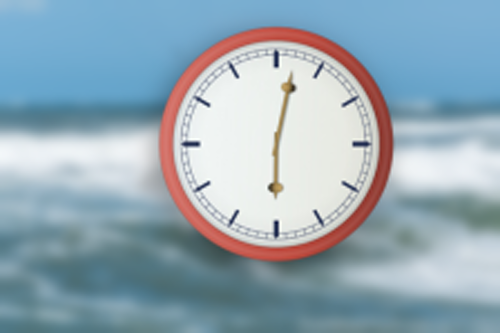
h=6 m=2
